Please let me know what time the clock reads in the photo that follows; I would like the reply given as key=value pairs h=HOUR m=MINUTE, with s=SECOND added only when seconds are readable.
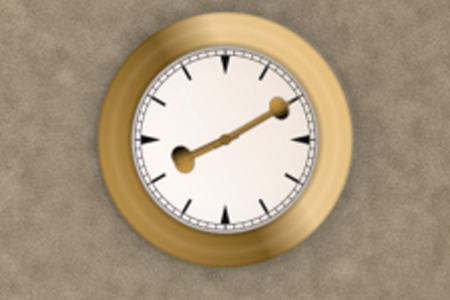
h=8 m=10
